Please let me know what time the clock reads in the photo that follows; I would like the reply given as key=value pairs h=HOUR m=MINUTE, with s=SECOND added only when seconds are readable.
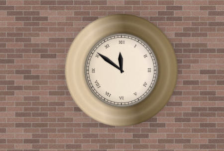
h=11 m=51
